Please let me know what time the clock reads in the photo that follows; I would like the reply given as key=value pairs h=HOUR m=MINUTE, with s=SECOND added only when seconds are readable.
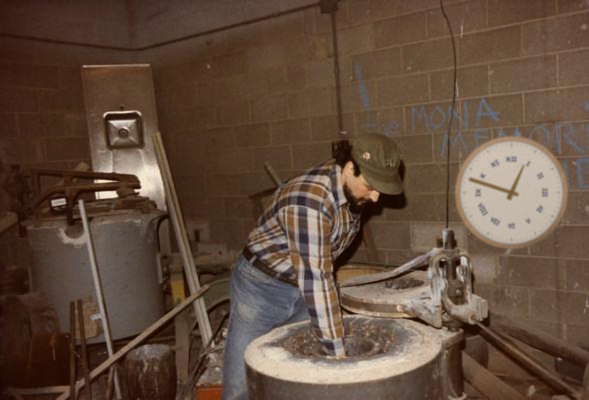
h=12 m=48
